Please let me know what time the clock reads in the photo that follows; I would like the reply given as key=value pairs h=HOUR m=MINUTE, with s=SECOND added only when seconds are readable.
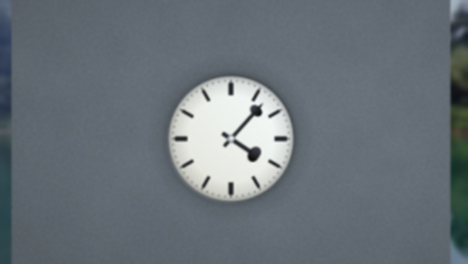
h=4 m=7
